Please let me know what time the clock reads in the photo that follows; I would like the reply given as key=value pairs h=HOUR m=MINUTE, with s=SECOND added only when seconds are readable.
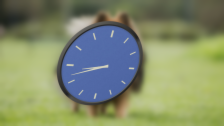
h=8 m=42
